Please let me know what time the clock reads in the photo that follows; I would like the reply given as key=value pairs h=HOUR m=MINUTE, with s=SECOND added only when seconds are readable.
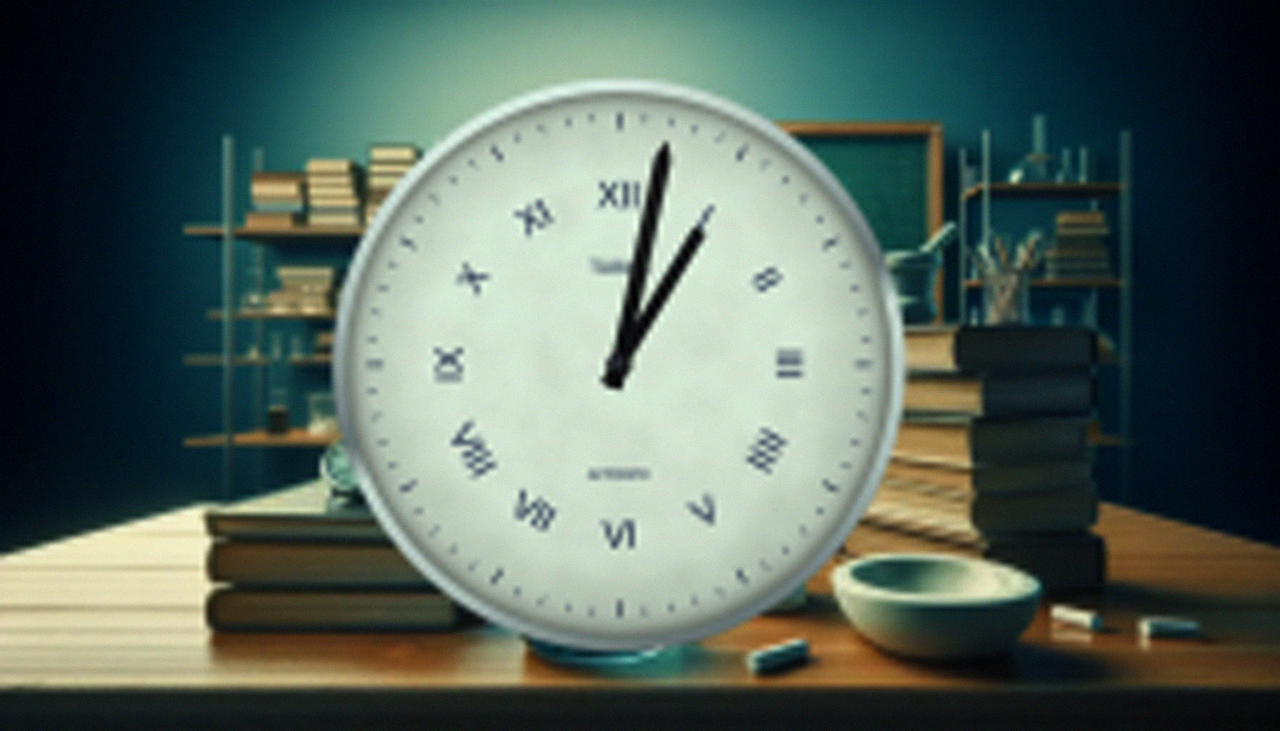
h=1 m=2
